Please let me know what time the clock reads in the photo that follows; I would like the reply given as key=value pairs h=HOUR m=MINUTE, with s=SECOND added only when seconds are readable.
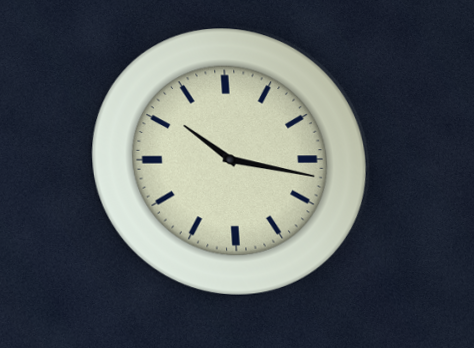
h=10 m=17
